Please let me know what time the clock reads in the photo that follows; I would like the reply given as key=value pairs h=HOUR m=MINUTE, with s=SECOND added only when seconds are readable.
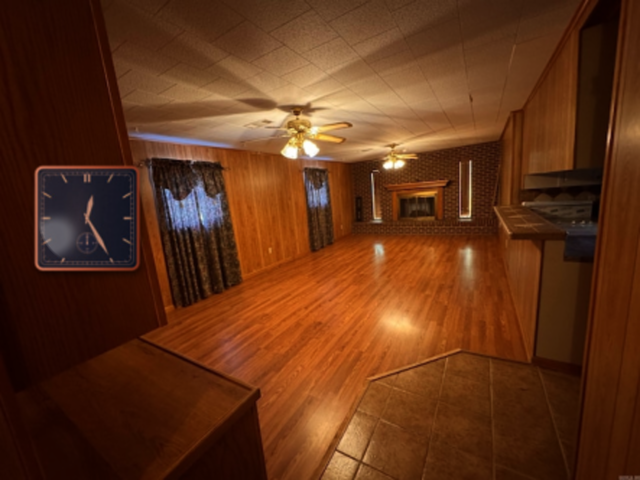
h=12 m=25
